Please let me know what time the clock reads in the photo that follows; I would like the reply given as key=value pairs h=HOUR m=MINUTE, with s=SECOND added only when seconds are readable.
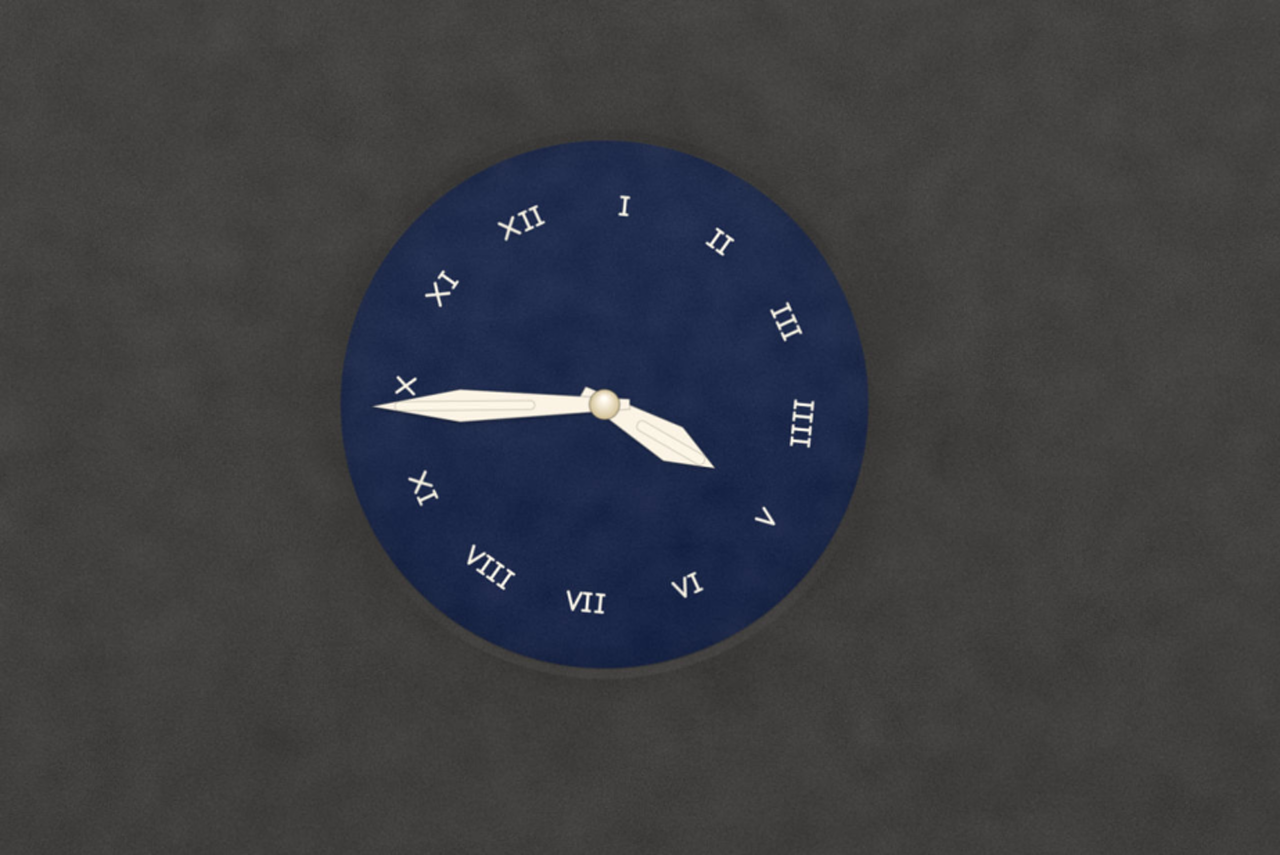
h=4 m=49
